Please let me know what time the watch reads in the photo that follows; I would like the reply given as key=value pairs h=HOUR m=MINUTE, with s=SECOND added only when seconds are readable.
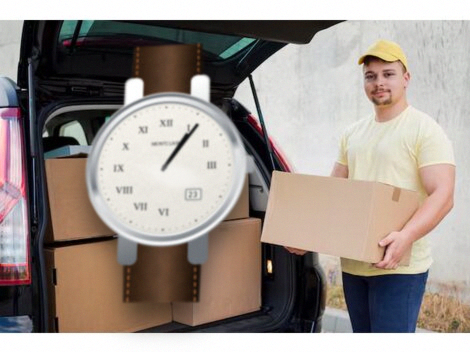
h=1 m=6
